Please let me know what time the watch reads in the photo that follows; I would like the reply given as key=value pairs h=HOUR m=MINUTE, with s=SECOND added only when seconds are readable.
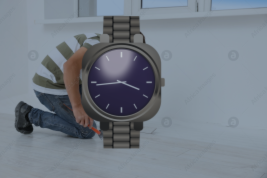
h=3 m=44
